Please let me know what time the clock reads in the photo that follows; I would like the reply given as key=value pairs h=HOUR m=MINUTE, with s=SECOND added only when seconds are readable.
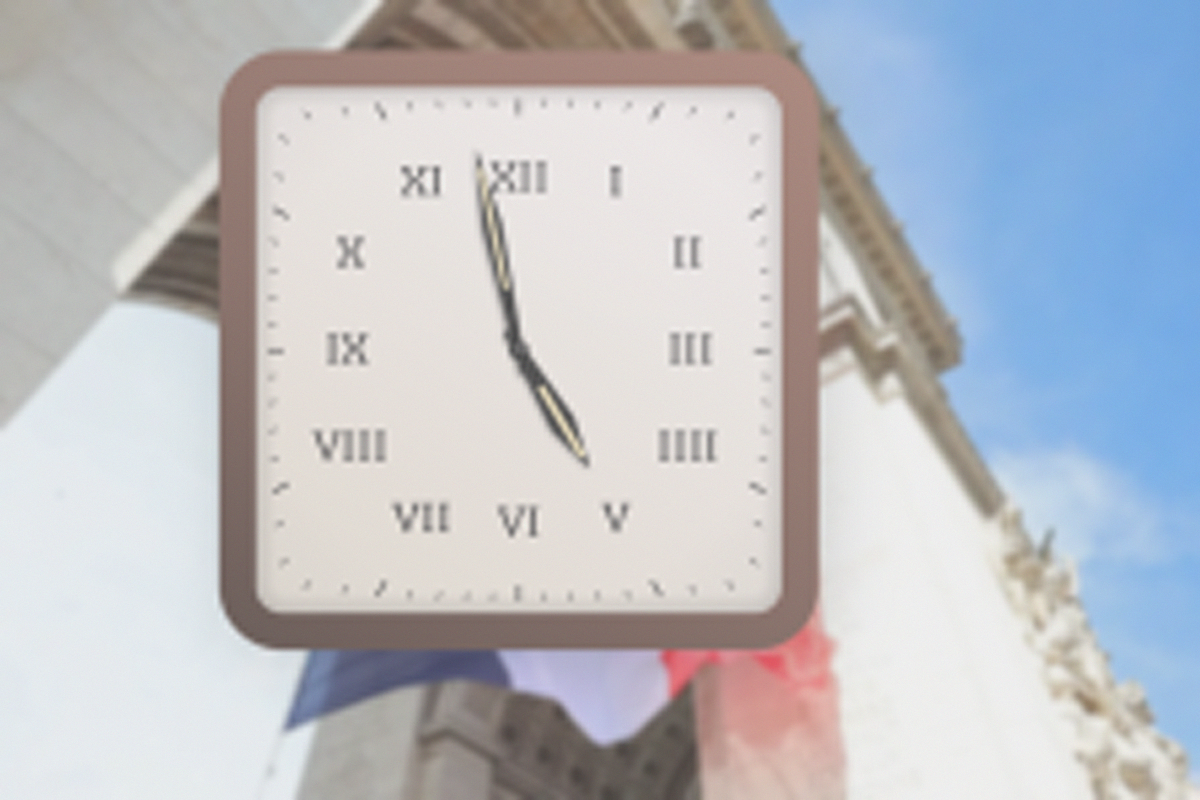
h=4 m=58
